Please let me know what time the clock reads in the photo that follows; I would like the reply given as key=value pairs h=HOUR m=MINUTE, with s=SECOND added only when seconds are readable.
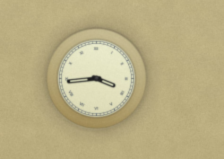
h=3 m=44
